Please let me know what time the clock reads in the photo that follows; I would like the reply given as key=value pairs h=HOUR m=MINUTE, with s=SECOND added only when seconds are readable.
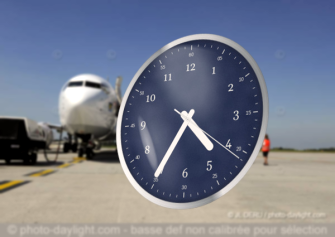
h=4 m=35 s=21
